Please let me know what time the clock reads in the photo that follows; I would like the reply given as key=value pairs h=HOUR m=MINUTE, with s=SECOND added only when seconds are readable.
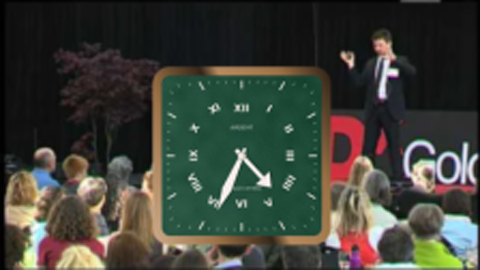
h=4 m=34
